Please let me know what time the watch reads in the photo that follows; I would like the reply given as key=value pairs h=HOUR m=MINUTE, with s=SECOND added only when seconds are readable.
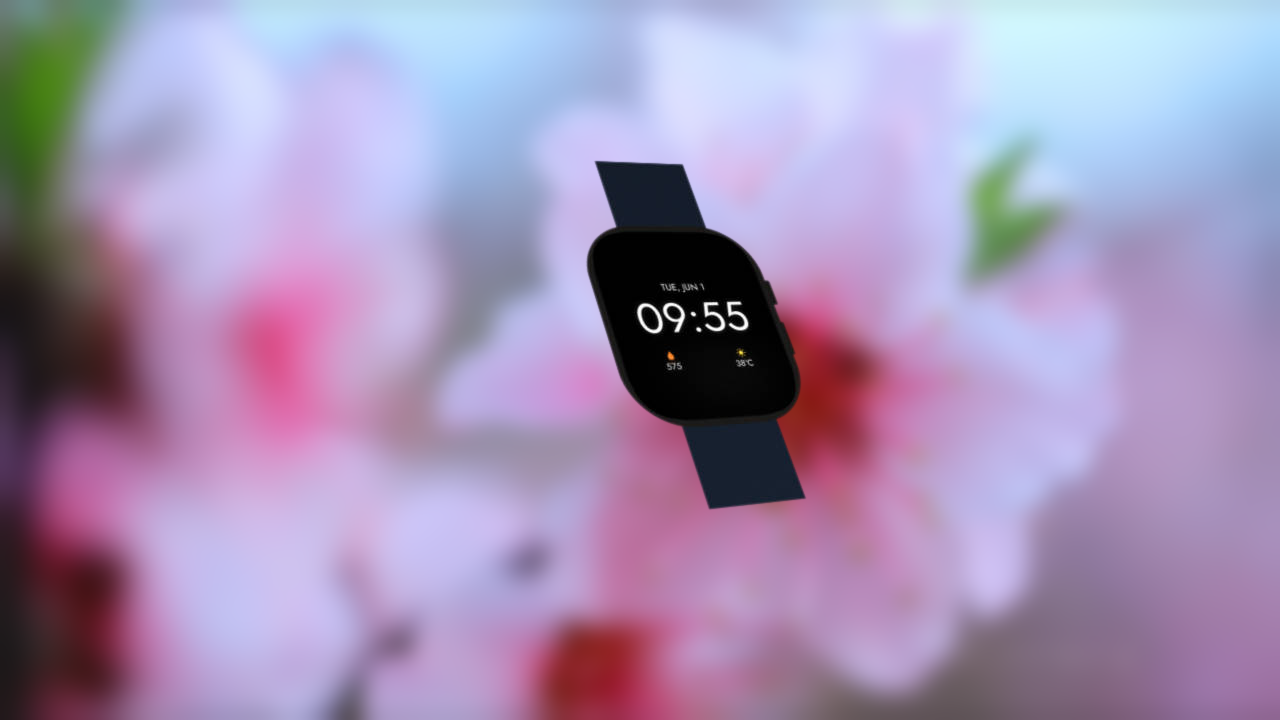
h=9 m=55
